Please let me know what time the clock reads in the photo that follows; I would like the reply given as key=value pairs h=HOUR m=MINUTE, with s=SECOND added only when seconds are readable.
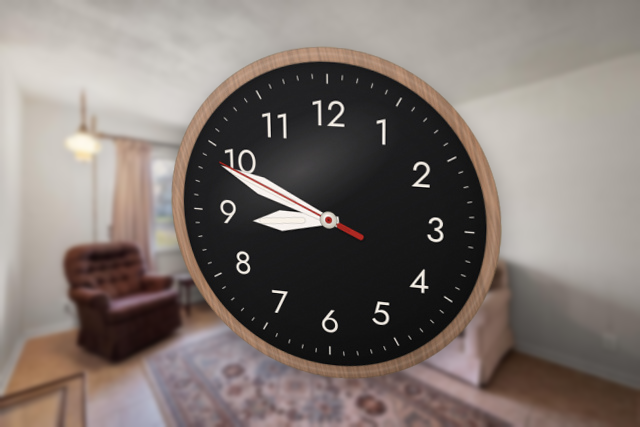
h=8 m=48 s=49
